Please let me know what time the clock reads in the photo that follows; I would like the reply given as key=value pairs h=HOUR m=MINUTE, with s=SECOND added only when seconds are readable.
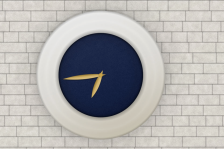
h=6 m=44
